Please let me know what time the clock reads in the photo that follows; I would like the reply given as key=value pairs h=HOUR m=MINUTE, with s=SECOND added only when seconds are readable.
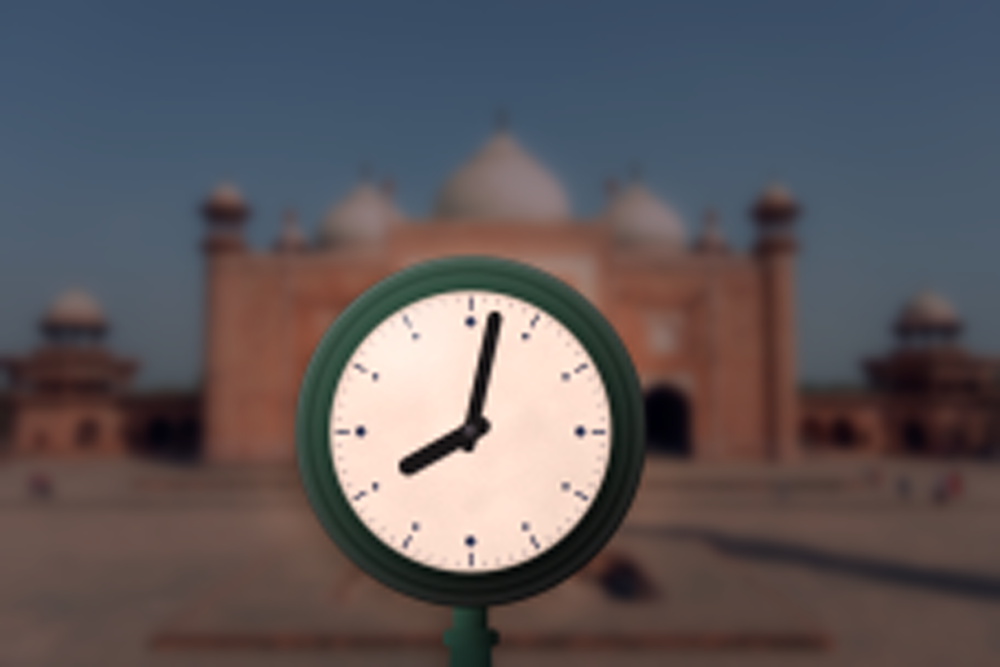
h=8 m=2
